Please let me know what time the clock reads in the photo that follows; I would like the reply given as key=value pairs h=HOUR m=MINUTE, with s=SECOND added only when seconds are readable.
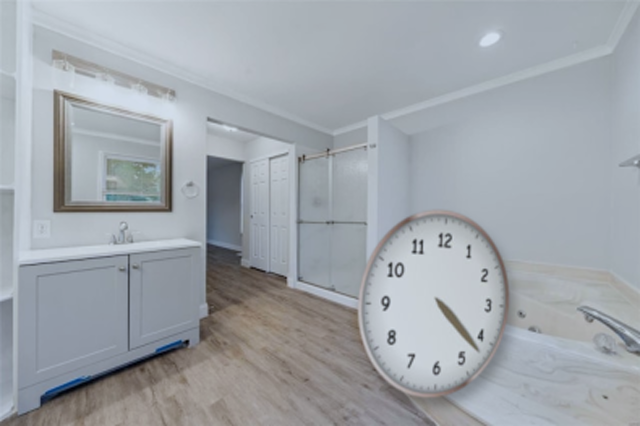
h=4 m=22
